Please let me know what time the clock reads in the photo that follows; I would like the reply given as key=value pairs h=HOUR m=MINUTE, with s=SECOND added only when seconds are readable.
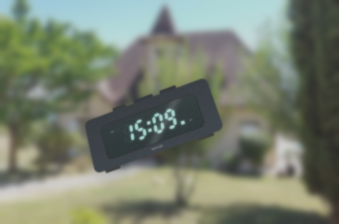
h=15 m=9
